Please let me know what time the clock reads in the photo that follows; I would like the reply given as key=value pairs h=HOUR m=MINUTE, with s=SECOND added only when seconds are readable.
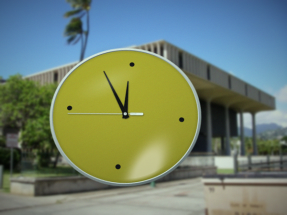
h=11 m=54 s=44
